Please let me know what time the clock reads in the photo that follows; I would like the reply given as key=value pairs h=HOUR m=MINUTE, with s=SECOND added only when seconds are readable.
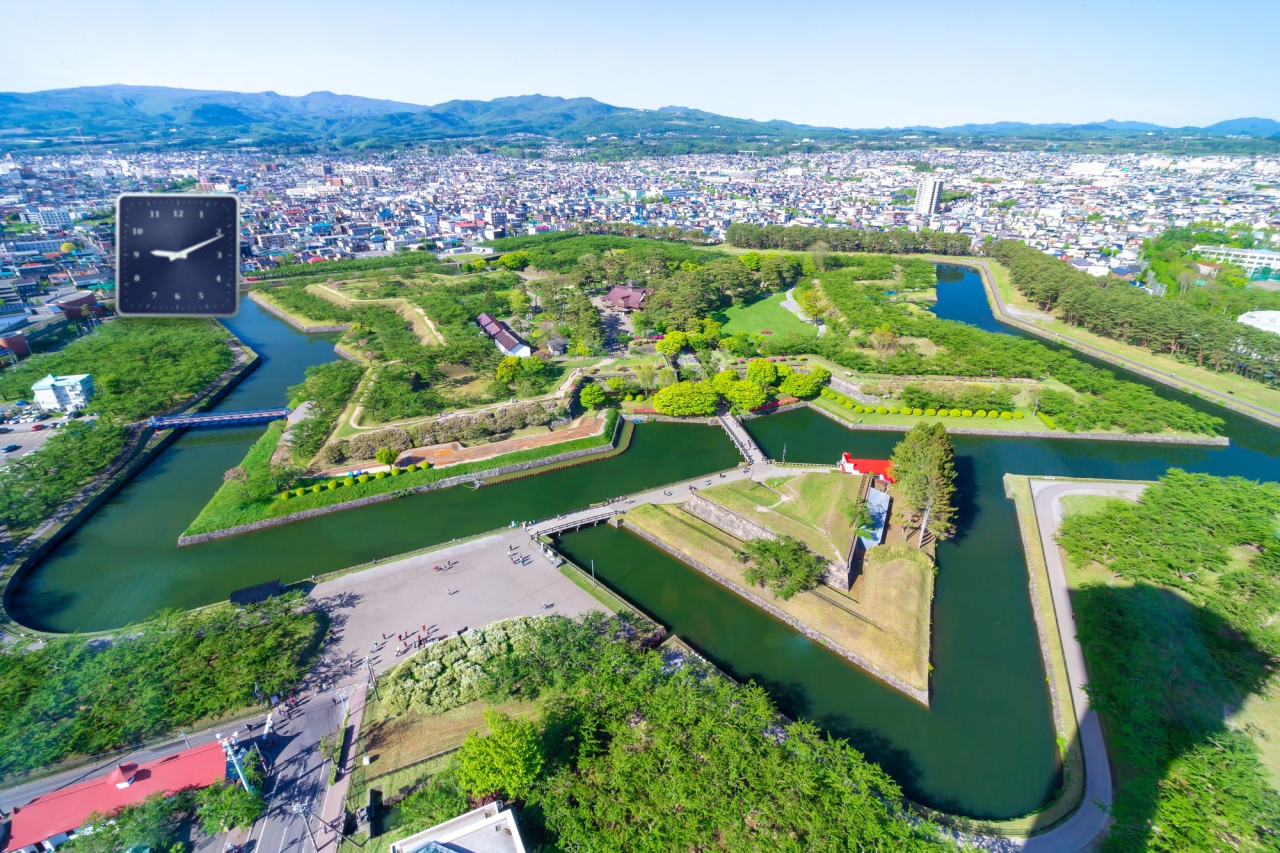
h=9 m=11
